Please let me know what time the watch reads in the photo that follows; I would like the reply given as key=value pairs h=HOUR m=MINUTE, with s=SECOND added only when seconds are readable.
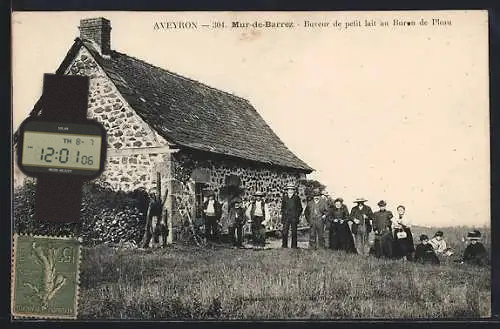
h=12 m=1 s=6
